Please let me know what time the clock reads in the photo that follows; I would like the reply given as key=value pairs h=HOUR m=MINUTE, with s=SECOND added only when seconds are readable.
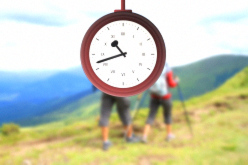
h=10 m=42
